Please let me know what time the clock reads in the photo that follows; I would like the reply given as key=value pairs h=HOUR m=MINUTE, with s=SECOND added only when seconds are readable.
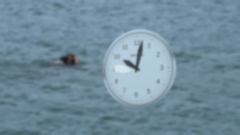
h=10 m=2
